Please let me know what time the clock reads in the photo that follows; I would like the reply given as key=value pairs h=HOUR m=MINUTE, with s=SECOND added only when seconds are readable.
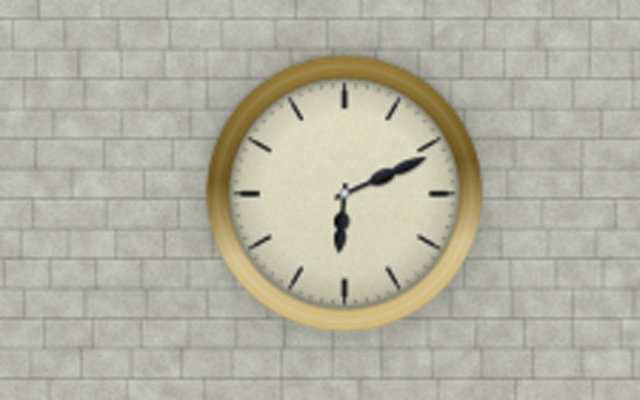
h=6 m=11
